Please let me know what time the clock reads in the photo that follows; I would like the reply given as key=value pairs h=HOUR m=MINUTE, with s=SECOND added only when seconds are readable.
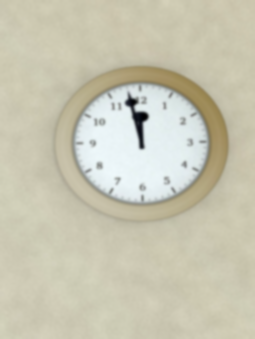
h=11 m=58
